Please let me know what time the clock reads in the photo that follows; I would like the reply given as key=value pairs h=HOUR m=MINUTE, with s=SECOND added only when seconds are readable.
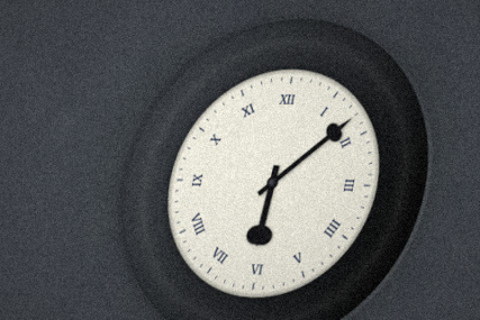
h=6 m=8
